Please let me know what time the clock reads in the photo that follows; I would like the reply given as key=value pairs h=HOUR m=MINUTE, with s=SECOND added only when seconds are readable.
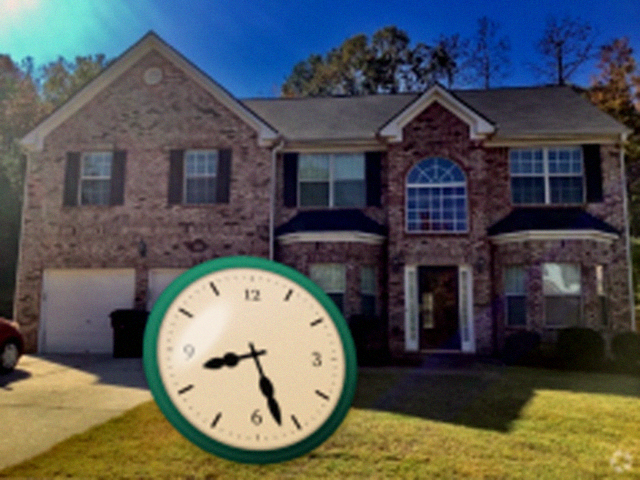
h=8 m=27
